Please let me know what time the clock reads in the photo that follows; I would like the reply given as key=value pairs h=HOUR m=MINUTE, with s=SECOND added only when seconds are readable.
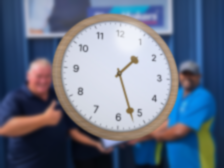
h=1 m=27
